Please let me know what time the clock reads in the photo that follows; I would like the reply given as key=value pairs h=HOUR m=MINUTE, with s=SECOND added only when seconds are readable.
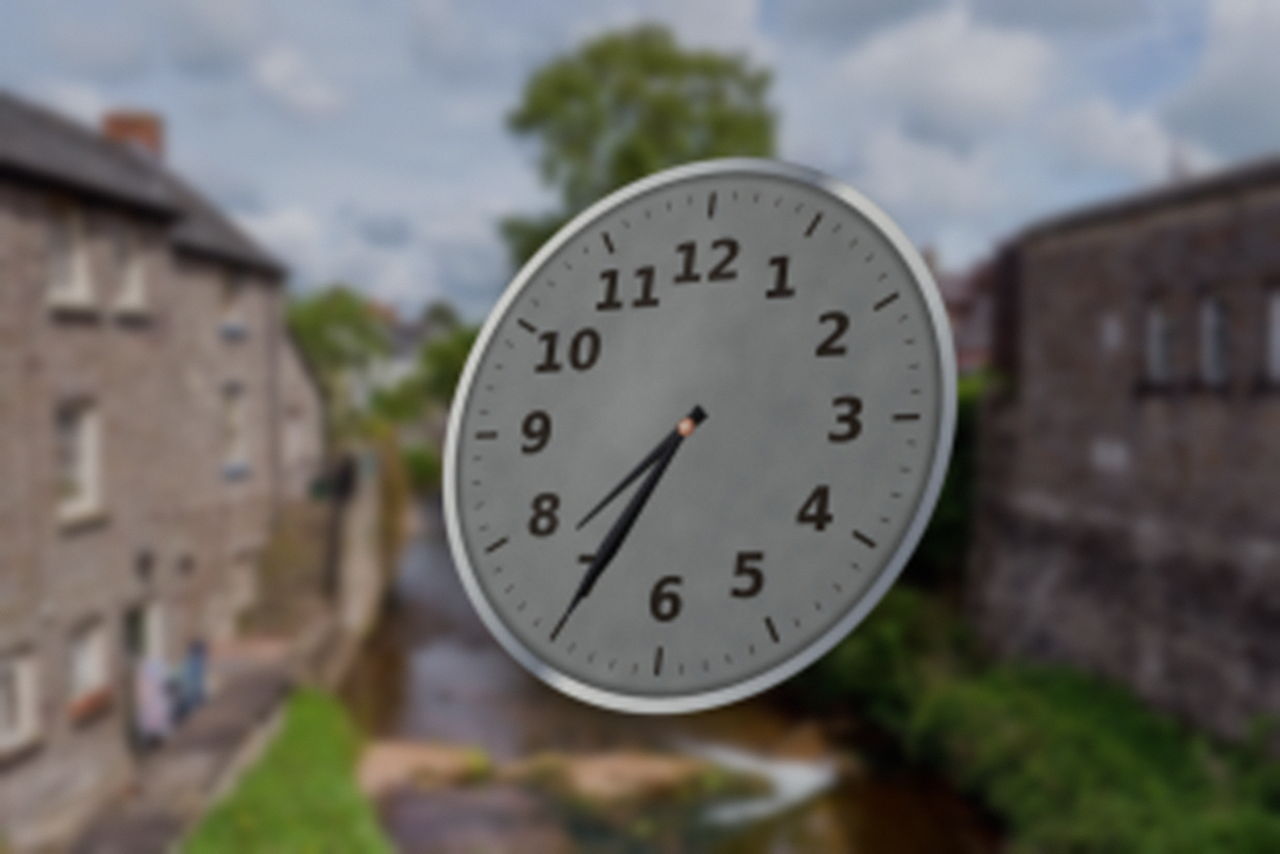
h=7 m=35
